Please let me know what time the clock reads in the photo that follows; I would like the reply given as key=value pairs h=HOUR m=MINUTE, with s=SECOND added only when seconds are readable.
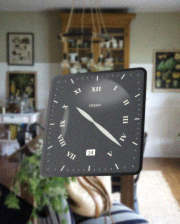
h=10 m=22
